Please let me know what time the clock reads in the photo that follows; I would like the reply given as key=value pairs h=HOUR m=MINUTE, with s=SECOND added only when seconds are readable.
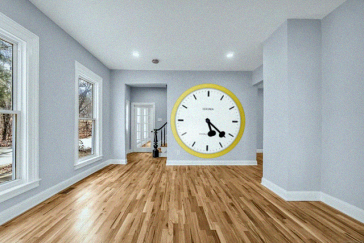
h=5 m=22
